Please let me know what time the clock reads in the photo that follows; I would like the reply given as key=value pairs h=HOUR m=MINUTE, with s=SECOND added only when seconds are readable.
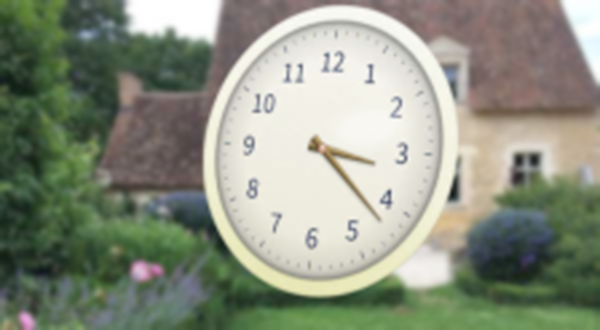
h=3 m=22
